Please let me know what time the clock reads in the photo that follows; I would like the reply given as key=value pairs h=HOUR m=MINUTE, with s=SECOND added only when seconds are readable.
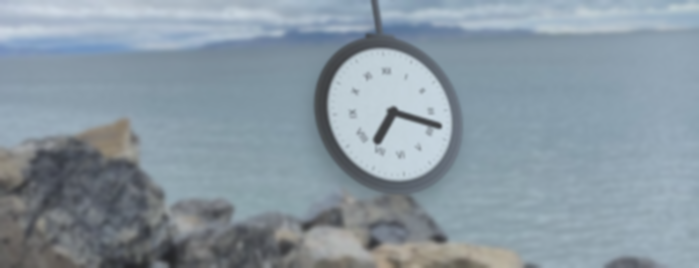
h=7 m=18
